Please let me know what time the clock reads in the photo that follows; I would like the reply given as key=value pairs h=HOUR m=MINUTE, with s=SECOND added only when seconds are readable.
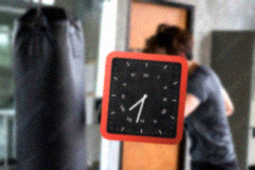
h=7 m=32
